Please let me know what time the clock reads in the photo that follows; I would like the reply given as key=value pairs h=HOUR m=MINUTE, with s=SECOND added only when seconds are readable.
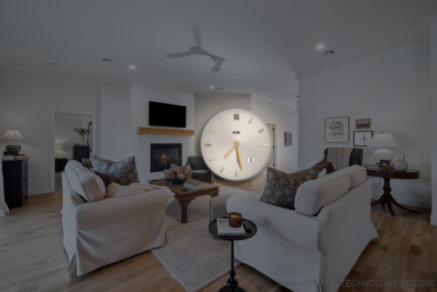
h=7 m=28
